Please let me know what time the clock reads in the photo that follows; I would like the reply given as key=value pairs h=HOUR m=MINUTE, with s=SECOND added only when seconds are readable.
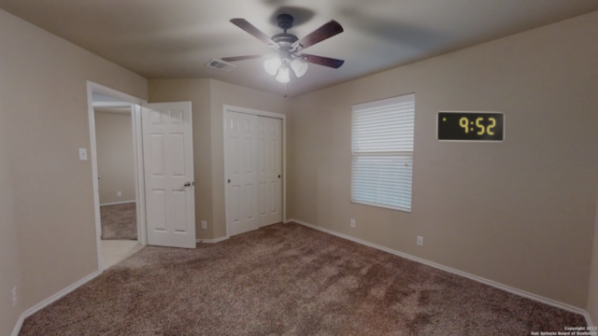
h=9 m=52
